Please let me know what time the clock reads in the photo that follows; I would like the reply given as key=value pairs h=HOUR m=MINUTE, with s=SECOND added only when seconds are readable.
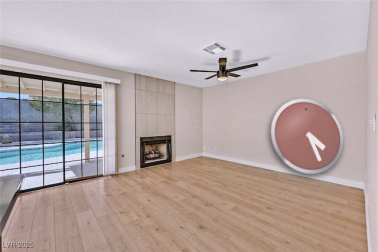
h=4 m=27
